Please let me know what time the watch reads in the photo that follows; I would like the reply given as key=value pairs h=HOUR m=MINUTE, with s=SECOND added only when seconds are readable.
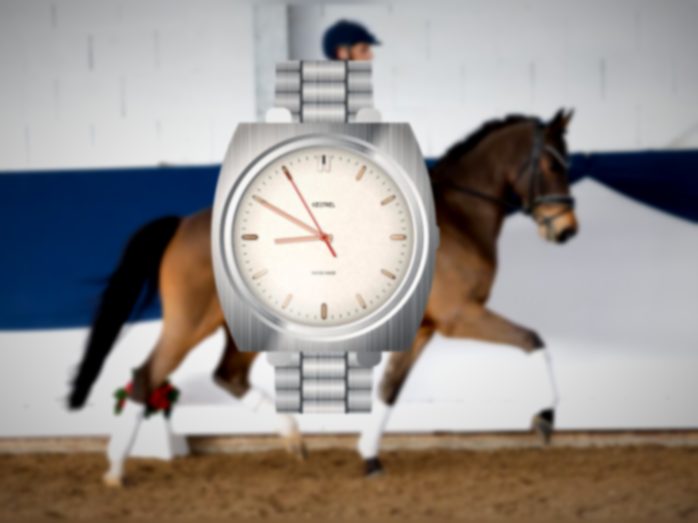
h=8 m=49 s=55
